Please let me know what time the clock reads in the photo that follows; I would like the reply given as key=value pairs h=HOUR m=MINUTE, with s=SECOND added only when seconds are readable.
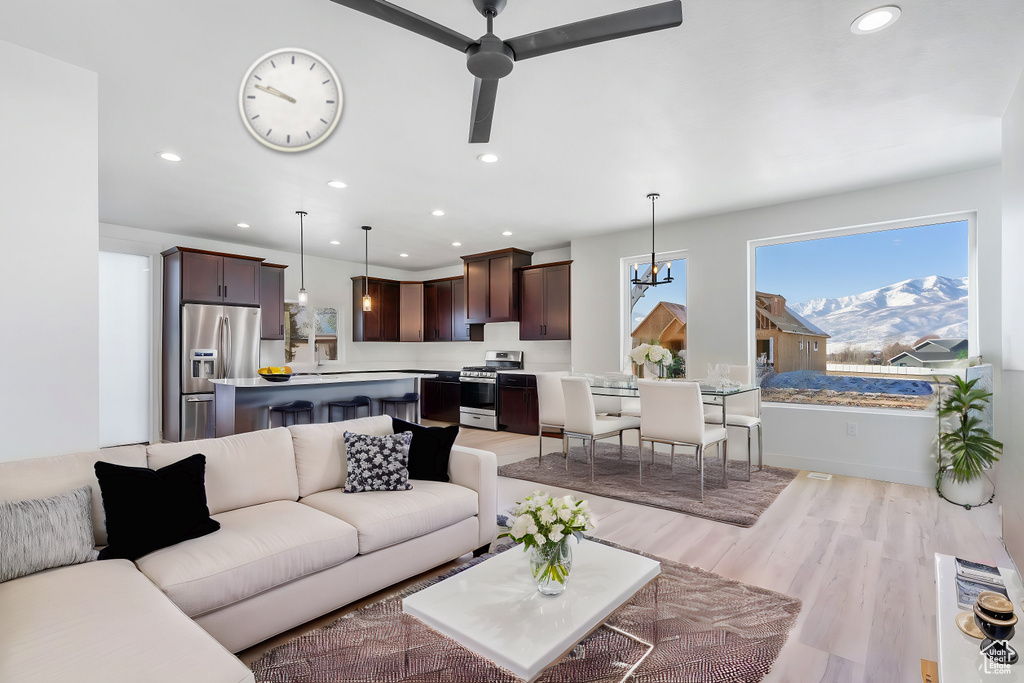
h=9 m=48
